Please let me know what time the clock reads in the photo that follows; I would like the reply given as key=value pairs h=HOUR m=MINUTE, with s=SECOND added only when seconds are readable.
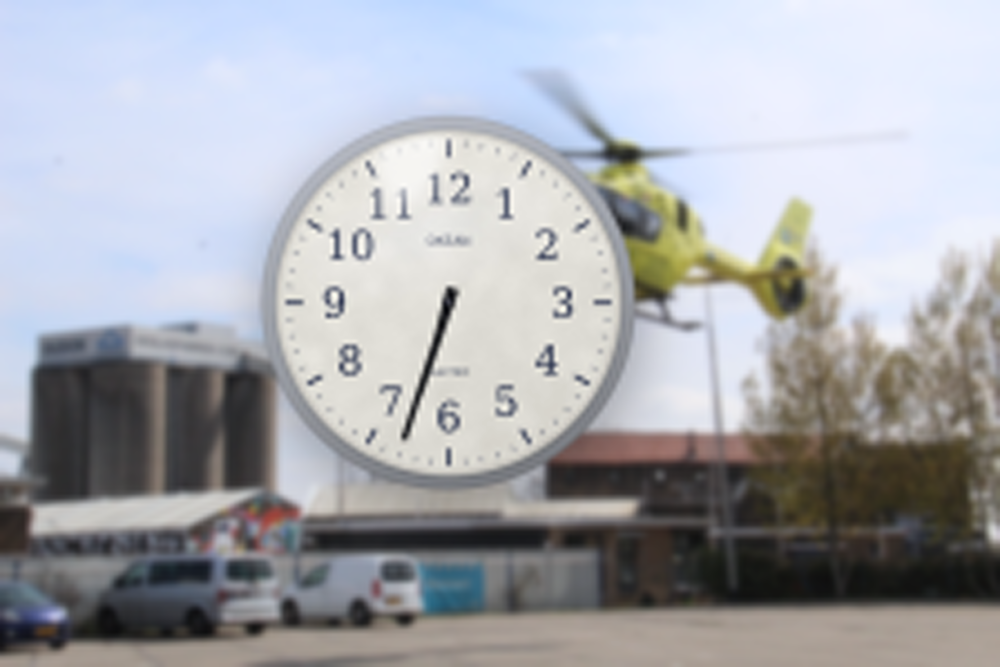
h=6 m=33
